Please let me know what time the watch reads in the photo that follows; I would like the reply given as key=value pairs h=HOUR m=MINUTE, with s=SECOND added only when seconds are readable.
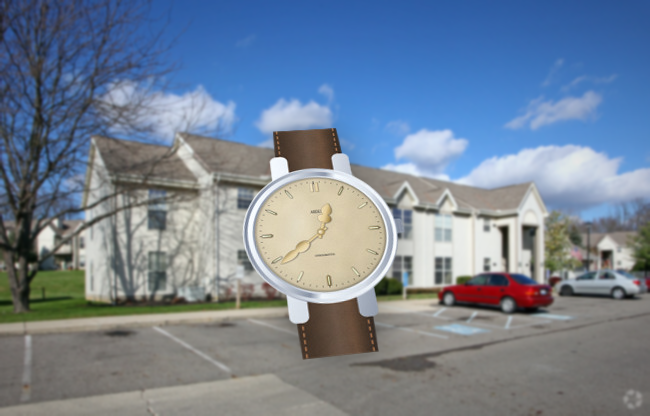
h=12 m=39
